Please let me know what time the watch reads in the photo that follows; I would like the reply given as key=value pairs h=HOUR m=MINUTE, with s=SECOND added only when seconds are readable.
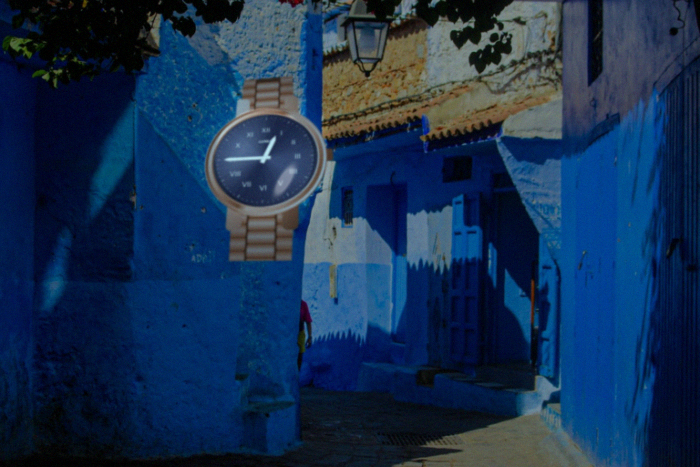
h=12 m=45
